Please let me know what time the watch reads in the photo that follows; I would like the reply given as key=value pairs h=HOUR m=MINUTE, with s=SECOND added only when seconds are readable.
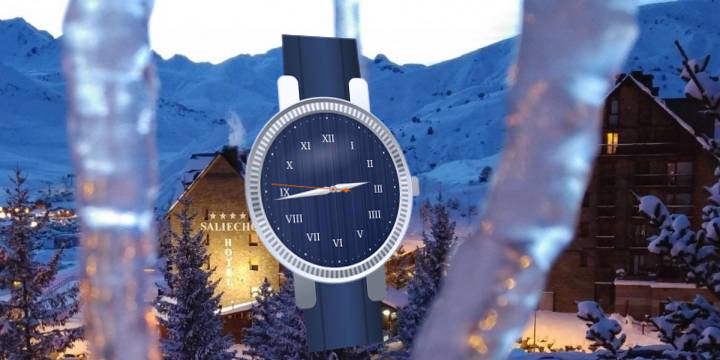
h=2 m=43 s=46
